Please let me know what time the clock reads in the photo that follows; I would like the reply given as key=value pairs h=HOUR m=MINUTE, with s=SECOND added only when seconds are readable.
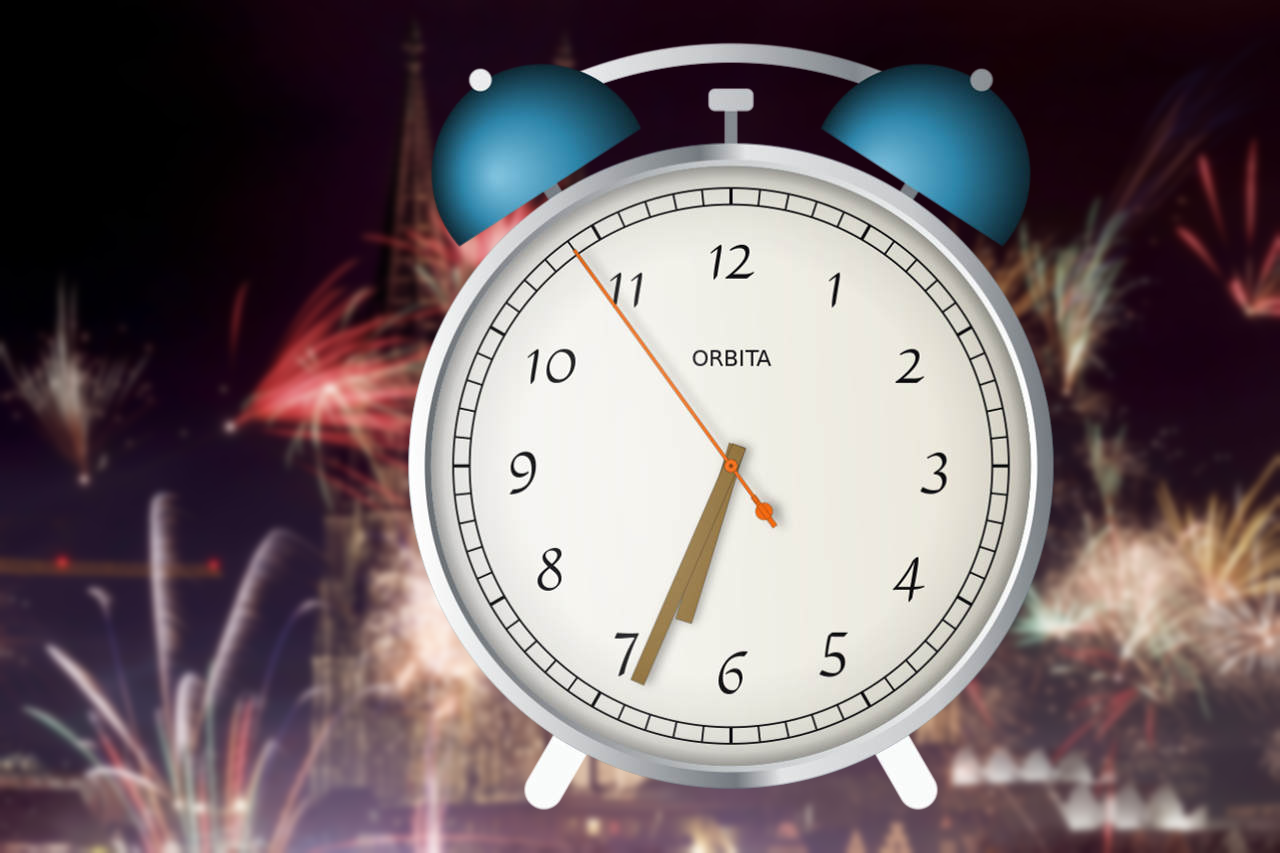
h=6 m=33 s=54
